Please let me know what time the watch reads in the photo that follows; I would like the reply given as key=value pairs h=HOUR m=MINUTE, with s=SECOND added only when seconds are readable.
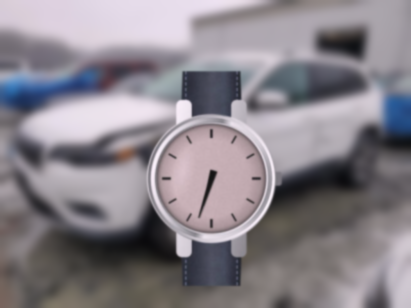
h=6 m=33
